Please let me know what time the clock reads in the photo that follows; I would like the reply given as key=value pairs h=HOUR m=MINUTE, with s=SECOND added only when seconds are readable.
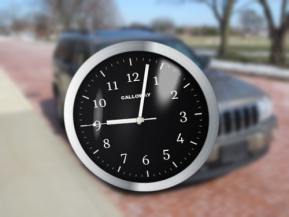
h=9 m=2 s=45
